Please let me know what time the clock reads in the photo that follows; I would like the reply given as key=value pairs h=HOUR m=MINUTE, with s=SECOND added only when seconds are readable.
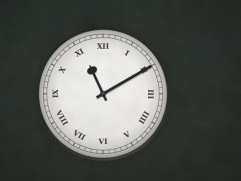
h=11 m=10
